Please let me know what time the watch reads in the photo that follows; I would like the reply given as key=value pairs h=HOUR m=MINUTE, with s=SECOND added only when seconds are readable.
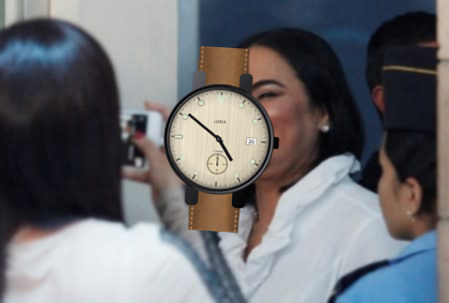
h=4 m=51
